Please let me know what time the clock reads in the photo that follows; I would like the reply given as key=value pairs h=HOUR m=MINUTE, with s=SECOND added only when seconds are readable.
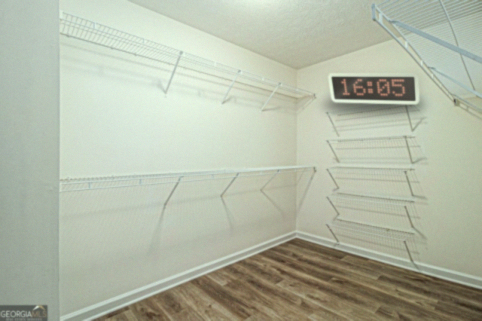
h=16 m=5
